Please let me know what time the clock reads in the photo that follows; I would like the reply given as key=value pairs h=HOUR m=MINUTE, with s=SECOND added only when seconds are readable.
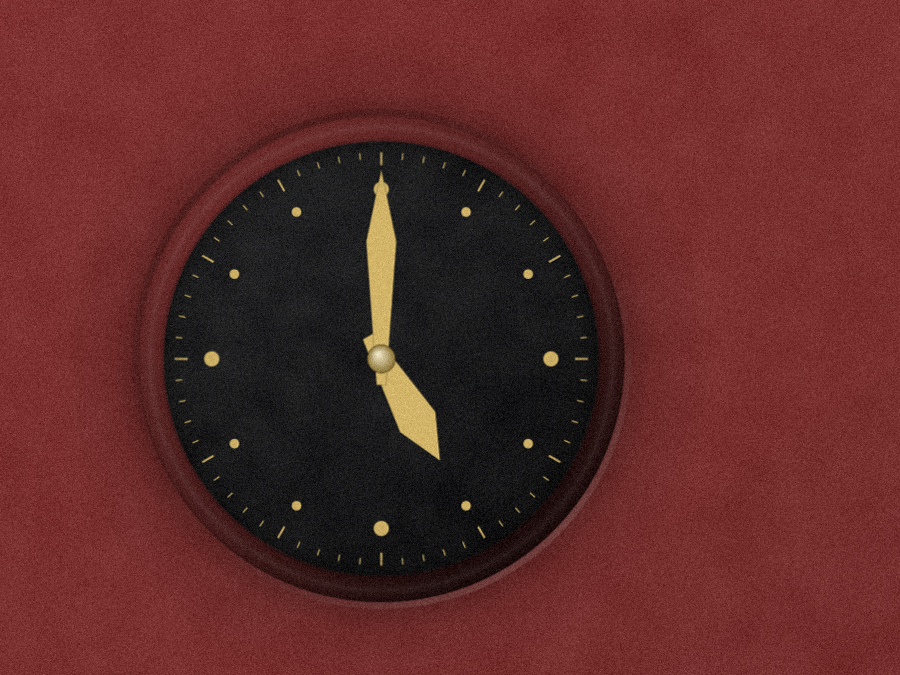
h=5 m=0
